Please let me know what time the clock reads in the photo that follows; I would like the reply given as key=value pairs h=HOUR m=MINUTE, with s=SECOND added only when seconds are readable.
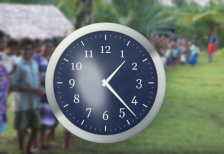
h=1 m=23
